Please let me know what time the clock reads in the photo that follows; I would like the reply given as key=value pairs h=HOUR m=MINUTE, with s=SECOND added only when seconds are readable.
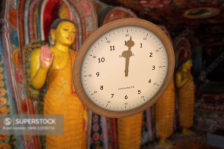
h=12 m=1
